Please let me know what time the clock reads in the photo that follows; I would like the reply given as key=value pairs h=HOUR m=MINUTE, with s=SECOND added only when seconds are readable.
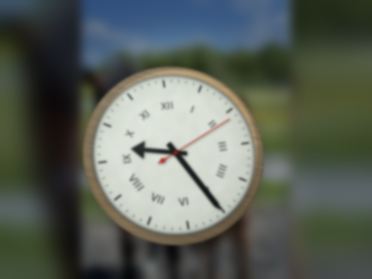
h=9 m=25 s=11
